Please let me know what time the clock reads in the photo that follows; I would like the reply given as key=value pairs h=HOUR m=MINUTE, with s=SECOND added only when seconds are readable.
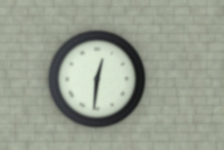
h=12 m=31
